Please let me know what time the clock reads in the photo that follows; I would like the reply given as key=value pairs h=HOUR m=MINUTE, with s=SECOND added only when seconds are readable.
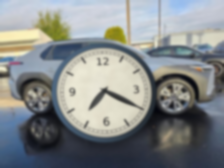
h=7 m=20
